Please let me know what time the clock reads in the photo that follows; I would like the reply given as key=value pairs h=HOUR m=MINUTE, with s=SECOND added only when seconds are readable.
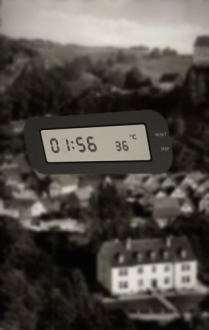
h=1 m=56
